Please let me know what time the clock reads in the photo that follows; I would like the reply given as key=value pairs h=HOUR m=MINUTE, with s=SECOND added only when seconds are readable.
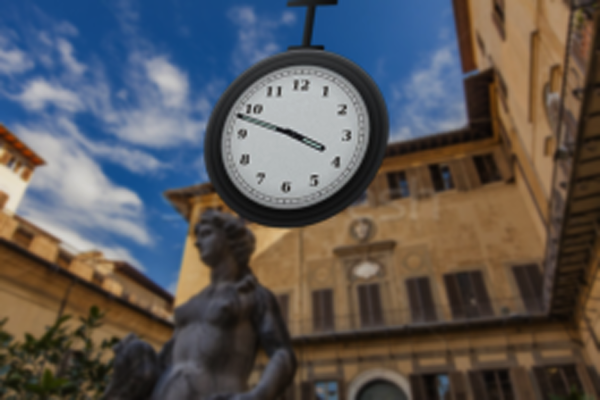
h=3 m=48
